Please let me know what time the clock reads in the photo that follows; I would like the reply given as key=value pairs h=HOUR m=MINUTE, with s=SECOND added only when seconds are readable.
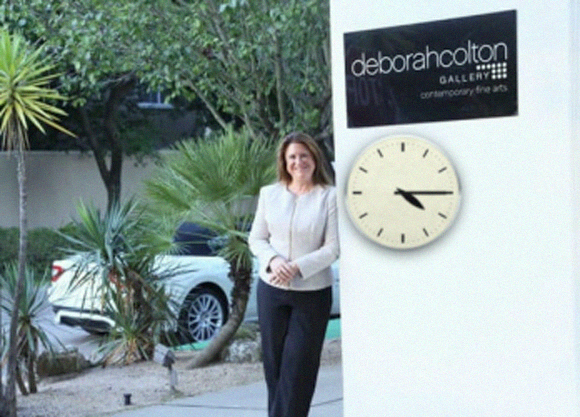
h=4 m=15
